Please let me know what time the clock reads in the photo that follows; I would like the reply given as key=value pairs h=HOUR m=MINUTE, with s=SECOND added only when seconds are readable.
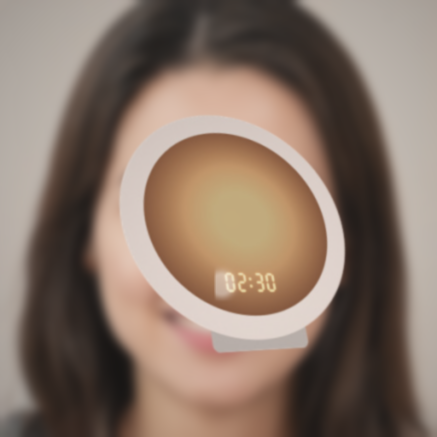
h=2 m=30
